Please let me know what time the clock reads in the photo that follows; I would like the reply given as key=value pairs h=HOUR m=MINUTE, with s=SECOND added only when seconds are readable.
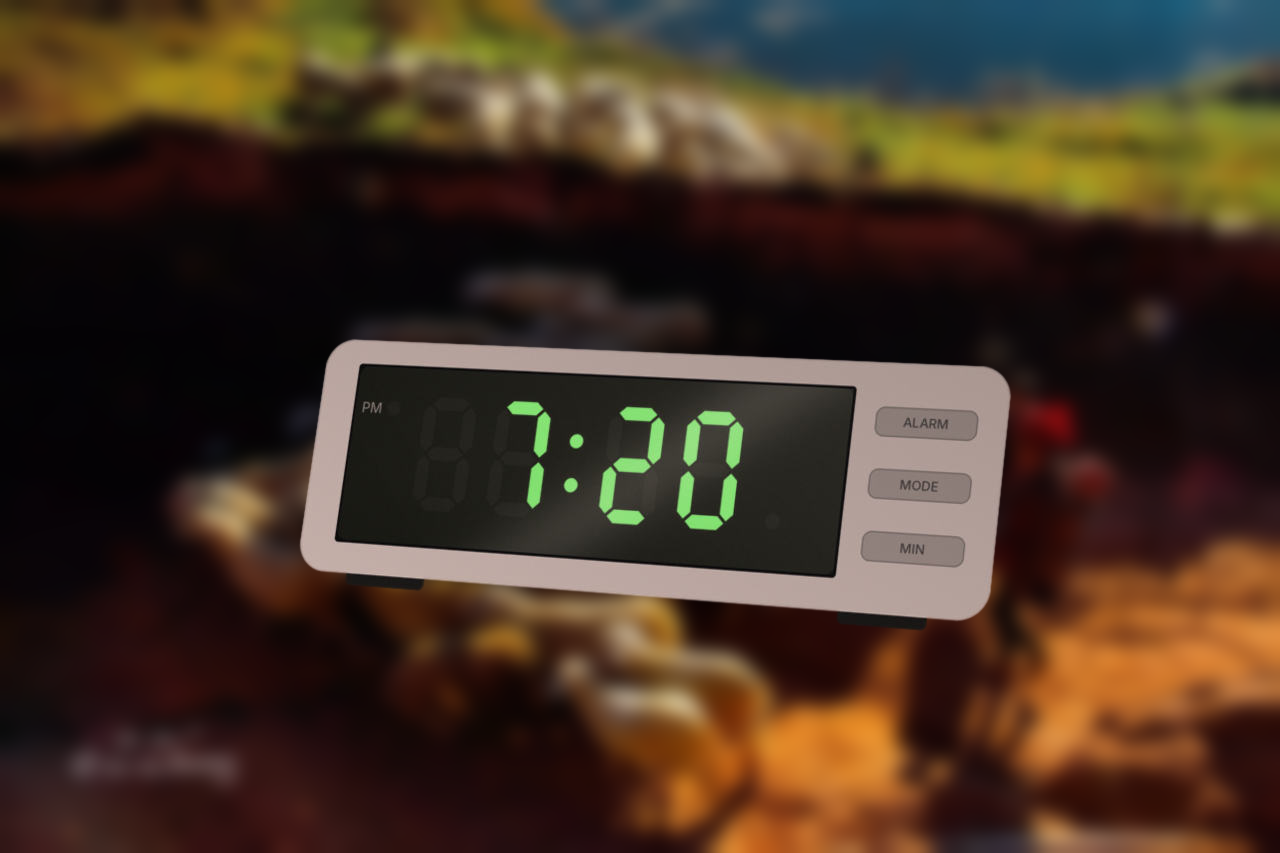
h=7 m=20
